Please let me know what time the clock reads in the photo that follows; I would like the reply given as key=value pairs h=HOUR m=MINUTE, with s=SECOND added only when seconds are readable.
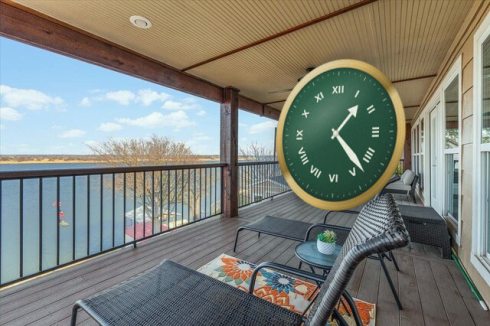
h=1 m=23
